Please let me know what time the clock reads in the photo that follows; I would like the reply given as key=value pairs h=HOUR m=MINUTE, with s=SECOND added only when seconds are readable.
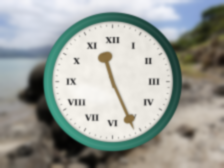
h=11 m=26
